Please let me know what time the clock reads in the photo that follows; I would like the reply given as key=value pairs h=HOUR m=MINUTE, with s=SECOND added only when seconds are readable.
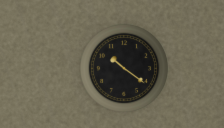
h=10 m=21
